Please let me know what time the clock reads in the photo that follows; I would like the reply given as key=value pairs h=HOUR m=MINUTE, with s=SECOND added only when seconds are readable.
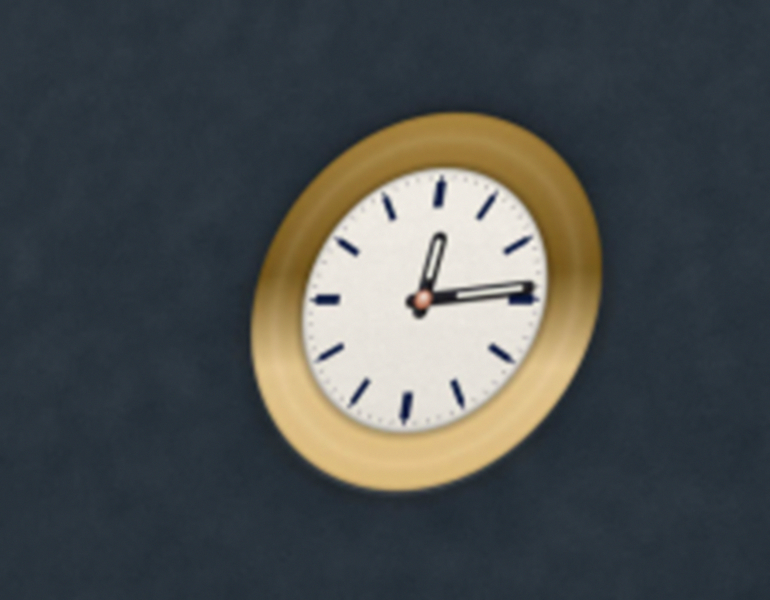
h=12 m=14
